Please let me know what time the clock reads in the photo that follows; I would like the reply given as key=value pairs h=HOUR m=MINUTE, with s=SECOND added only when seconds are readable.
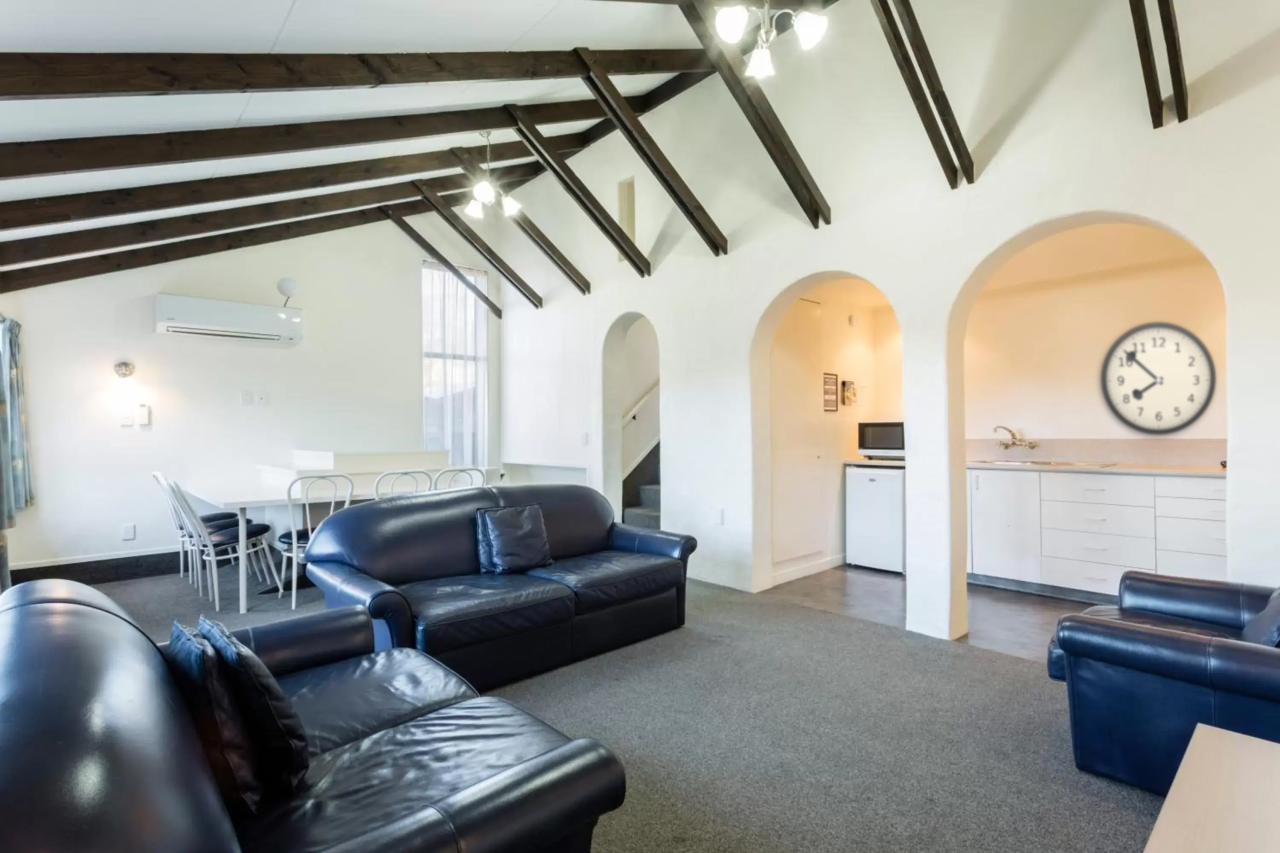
h=7 m=52
